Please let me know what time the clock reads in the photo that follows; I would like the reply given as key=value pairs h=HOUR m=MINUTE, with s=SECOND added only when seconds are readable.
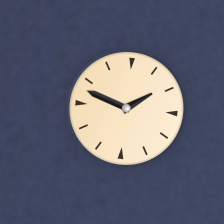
h=1 m=48
